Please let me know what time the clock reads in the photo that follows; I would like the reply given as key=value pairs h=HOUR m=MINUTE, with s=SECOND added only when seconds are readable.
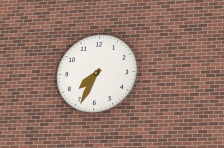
h=7 m=34
